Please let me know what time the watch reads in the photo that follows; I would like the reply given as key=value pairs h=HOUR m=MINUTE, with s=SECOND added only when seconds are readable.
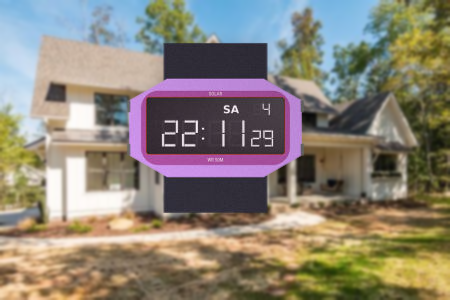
h=22 m=11 s=29
